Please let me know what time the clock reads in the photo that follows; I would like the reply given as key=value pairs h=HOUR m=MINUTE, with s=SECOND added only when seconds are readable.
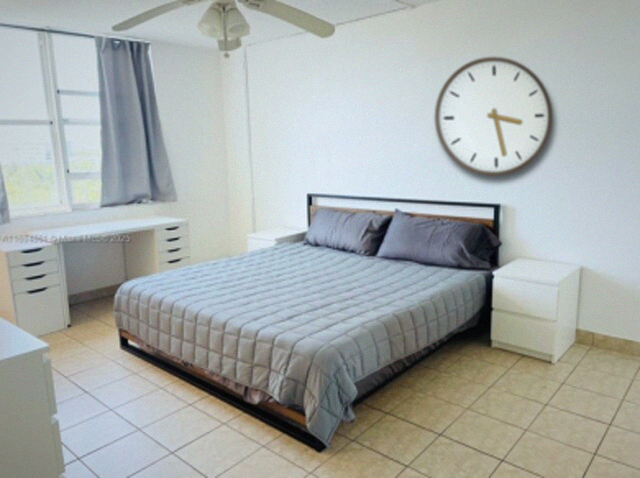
h=3 m=28
